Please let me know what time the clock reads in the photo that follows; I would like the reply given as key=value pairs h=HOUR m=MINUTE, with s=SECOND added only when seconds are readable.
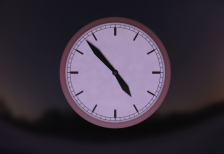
h=4 m=53
